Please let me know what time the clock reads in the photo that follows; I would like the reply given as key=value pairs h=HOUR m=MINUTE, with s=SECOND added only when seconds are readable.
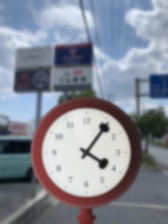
h=4 m=6
